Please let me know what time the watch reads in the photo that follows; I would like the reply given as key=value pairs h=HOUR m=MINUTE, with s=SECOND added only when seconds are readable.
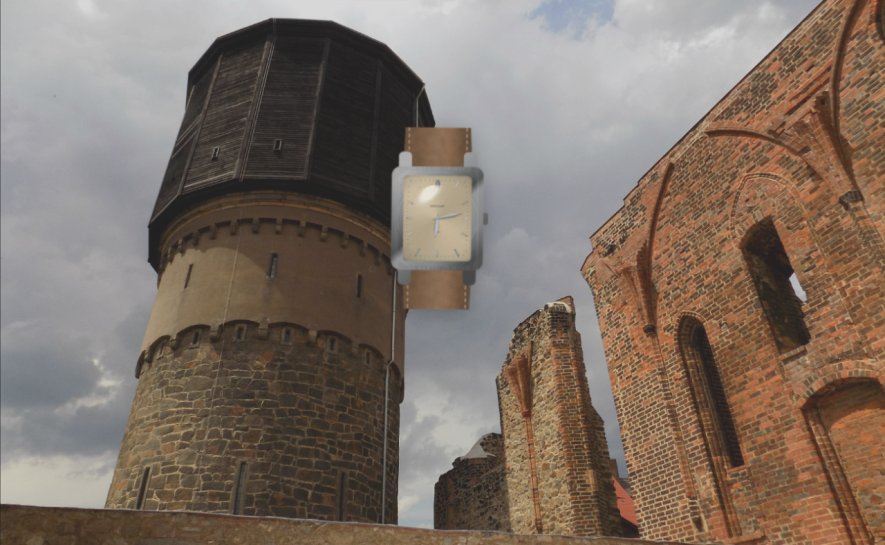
h=6 m=13
